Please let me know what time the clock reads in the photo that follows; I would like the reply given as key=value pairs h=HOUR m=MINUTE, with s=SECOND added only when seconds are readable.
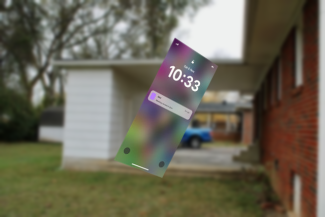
h=10 m=33
